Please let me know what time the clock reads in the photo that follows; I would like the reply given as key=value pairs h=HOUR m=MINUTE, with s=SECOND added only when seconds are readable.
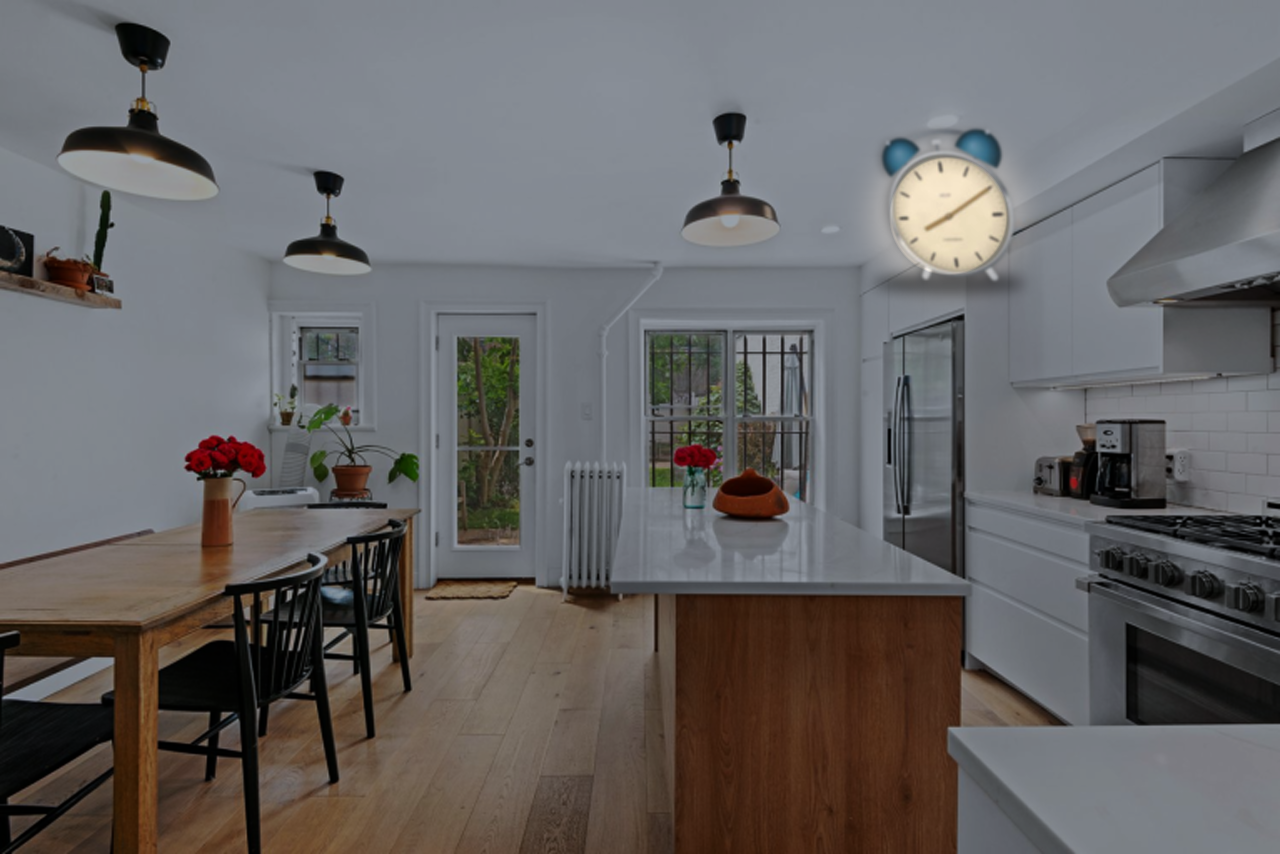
h=8 m=10
